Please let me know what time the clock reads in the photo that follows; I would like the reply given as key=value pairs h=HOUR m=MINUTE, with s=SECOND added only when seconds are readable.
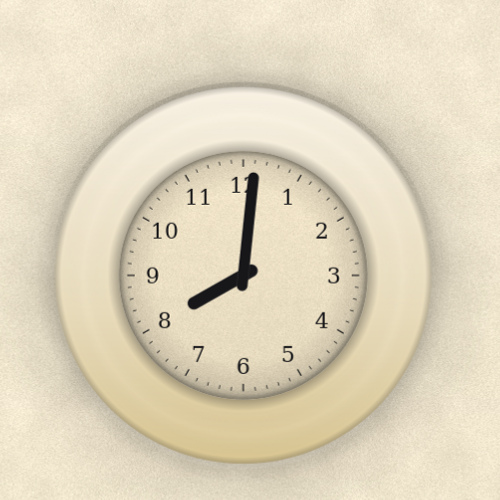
h=8 m=1
